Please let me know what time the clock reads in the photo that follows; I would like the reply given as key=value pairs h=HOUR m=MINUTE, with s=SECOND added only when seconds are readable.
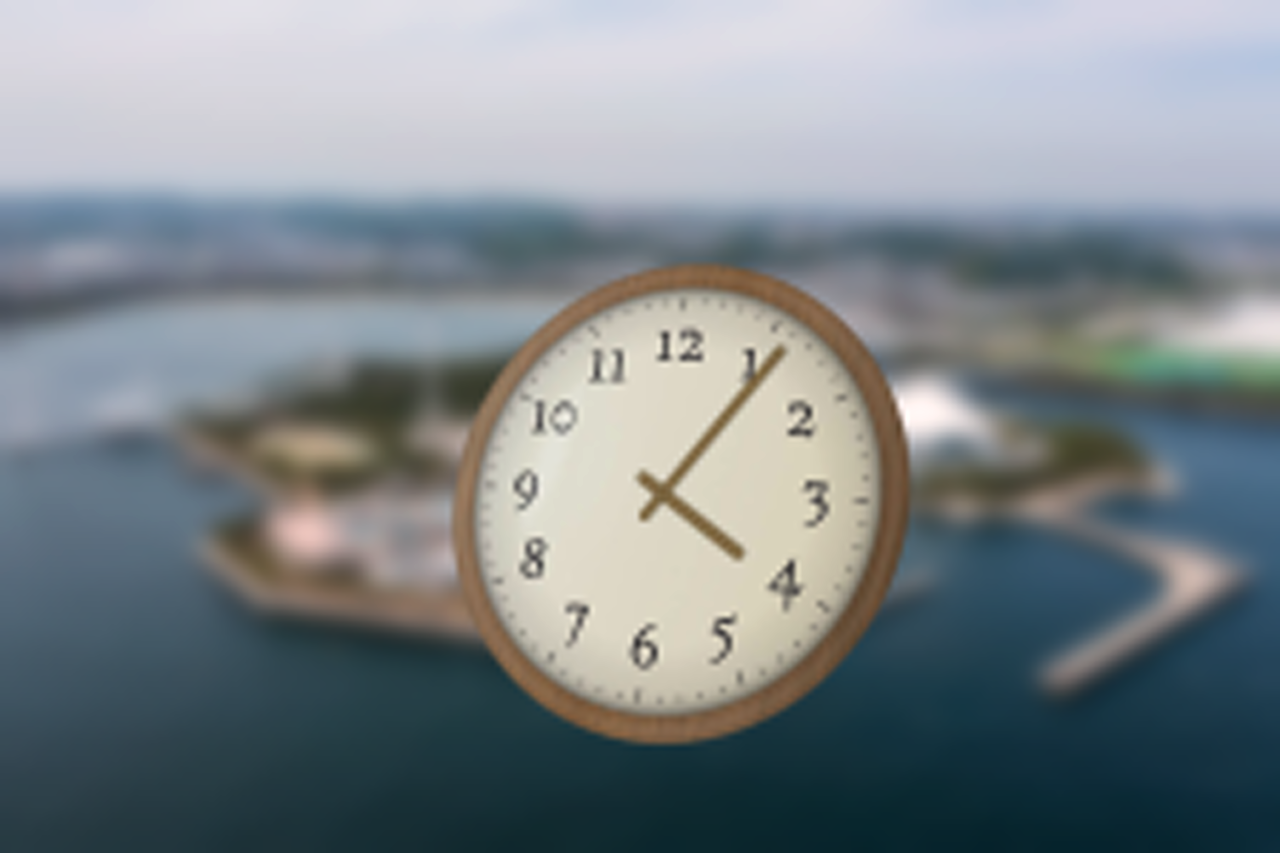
h=4 m=6
